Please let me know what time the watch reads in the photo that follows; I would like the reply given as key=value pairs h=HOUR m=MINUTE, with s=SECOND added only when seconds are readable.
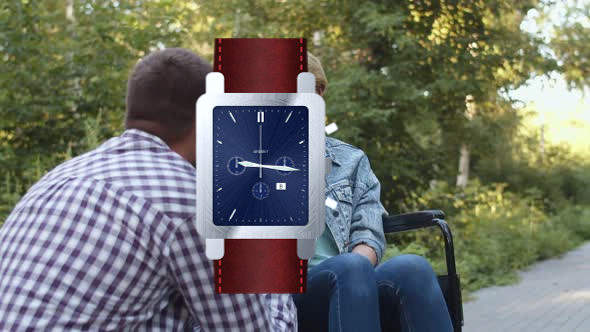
h=9 m=16
